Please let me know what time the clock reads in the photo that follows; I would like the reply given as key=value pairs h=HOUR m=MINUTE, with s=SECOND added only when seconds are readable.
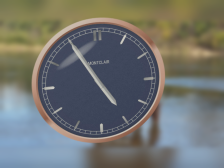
h=4 m=55
